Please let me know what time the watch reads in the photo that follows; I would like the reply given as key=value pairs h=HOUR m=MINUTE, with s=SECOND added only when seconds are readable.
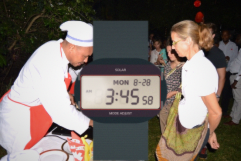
h=3 m=45 s=58
